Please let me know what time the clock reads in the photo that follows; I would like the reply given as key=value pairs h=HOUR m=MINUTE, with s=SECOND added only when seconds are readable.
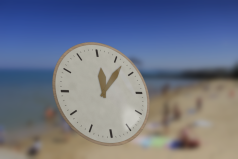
h=12 m=7
